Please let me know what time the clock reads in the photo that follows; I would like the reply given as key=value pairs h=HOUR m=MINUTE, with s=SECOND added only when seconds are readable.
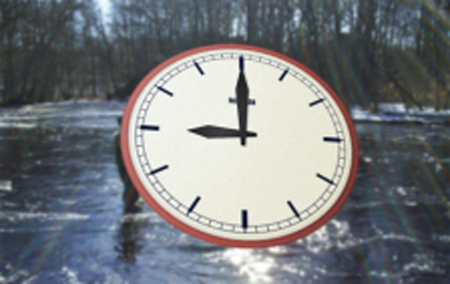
h=9 m=0
